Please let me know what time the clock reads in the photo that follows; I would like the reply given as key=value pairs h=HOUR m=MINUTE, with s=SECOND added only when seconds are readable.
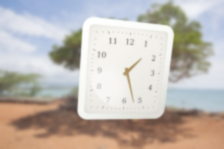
h=1 m=27
